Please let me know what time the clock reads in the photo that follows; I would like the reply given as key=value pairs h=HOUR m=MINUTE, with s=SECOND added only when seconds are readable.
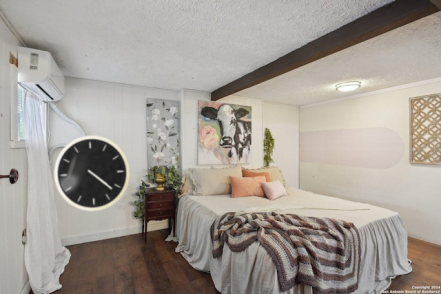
h=4 m=22
